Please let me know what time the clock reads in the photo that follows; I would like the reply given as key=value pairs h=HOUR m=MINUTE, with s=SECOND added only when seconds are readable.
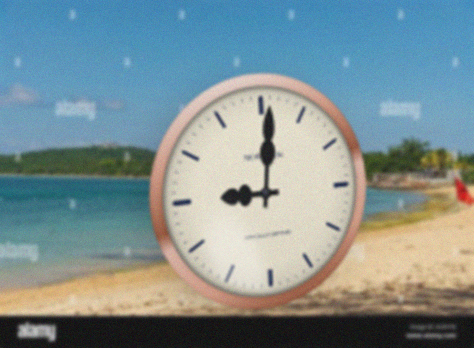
h=9 m=1
